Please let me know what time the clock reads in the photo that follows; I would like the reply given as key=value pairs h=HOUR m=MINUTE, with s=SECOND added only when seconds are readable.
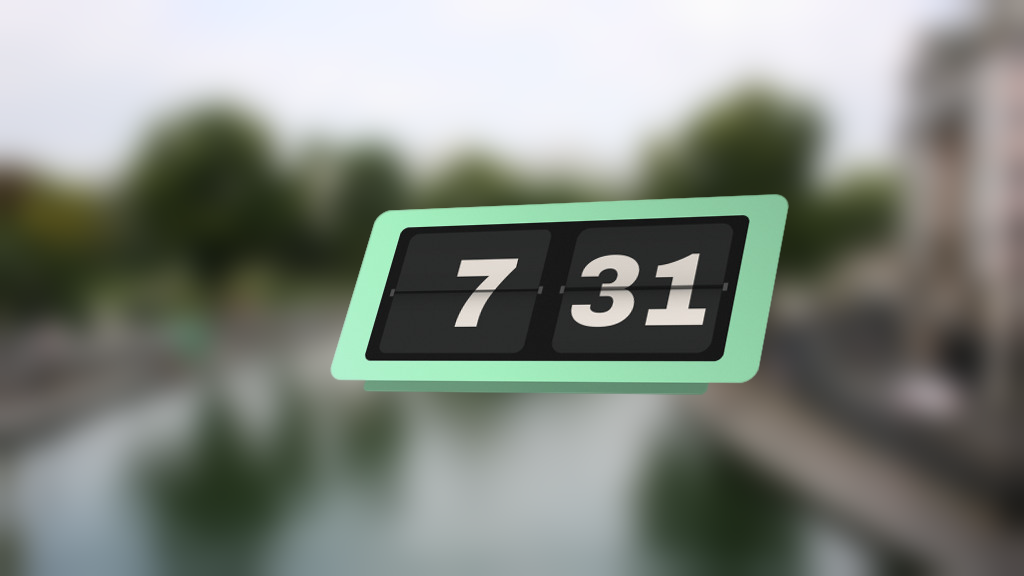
h=7 m=31
